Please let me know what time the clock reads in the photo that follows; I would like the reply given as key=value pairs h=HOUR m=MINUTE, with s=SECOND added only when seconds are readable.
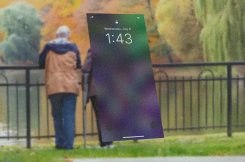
h=1 m=43
